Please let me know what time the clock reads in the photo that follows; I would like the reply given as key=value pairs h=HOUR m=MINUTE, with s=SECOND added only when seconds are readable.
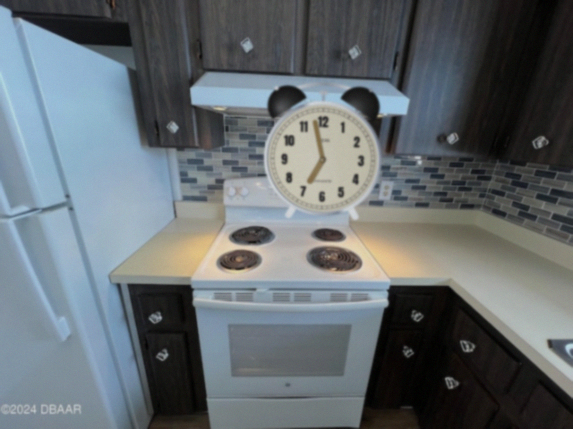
h=6 m=58
